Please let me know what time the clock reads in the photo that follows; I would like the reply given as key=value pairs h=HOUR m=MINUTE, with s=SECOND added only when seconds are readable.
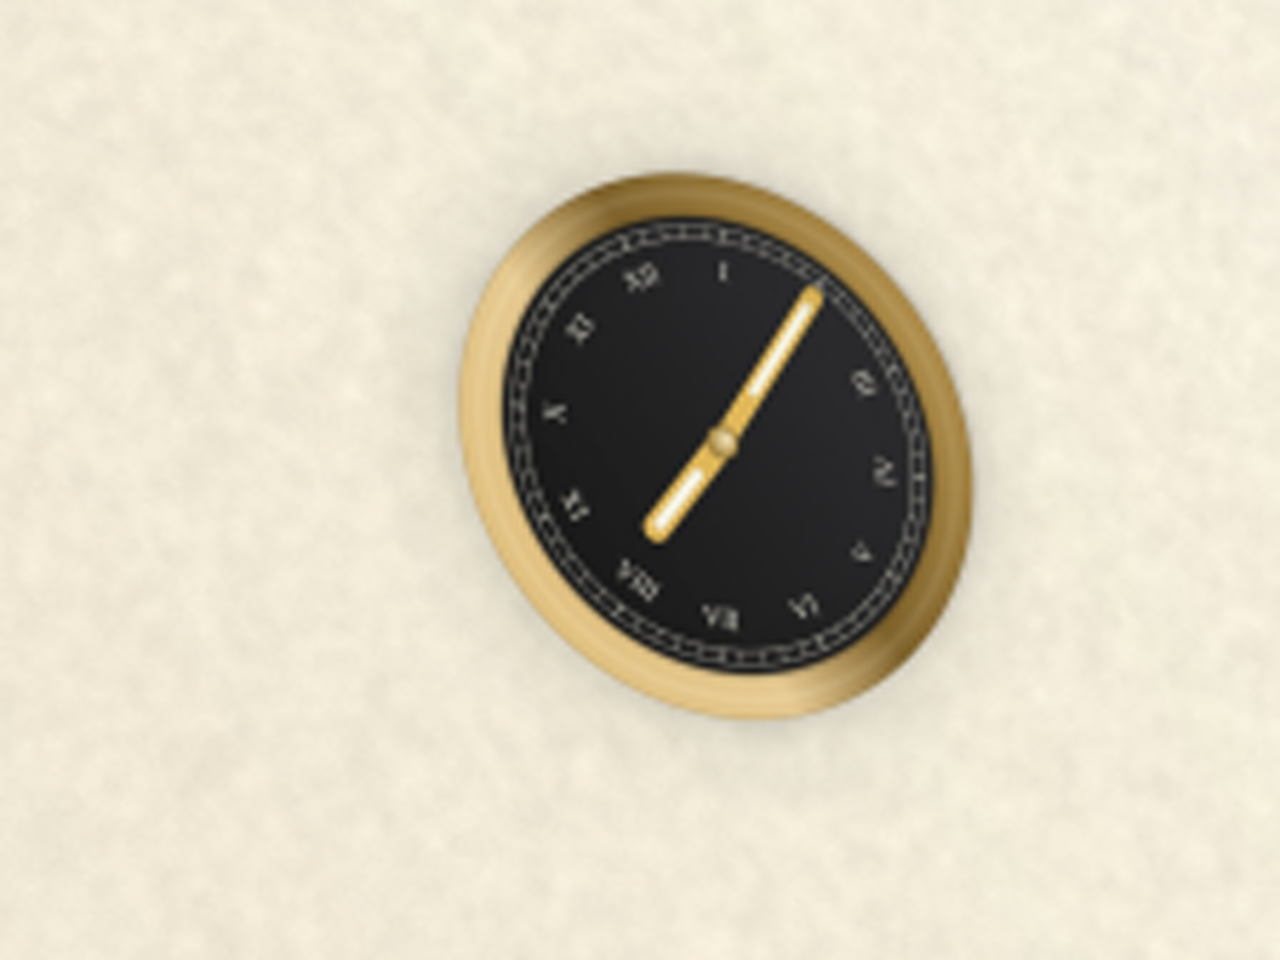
h=8 m=10
